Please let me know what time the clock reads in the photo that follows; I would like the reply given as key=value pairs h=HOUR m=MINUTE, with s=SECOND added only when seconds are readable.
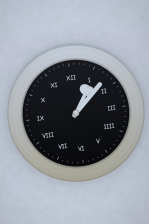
h=1 m=8
